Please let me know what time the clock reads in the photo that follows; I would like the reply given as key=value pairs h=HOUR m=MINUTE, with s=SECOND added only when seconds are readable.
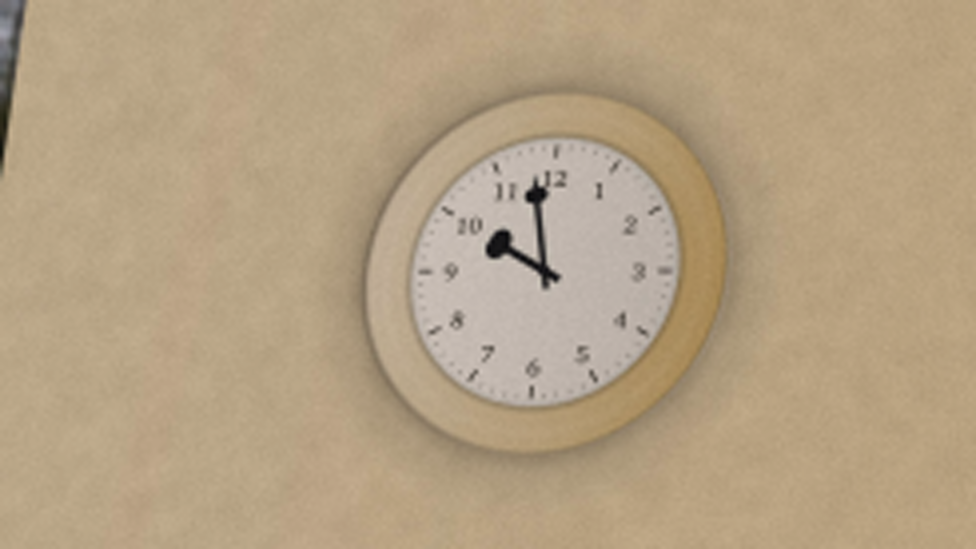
h=9 m=58
